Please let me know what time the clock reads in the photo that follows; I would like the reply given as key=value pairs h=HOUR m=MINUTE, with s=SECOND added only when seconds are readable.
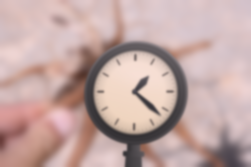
h=1 m=22
